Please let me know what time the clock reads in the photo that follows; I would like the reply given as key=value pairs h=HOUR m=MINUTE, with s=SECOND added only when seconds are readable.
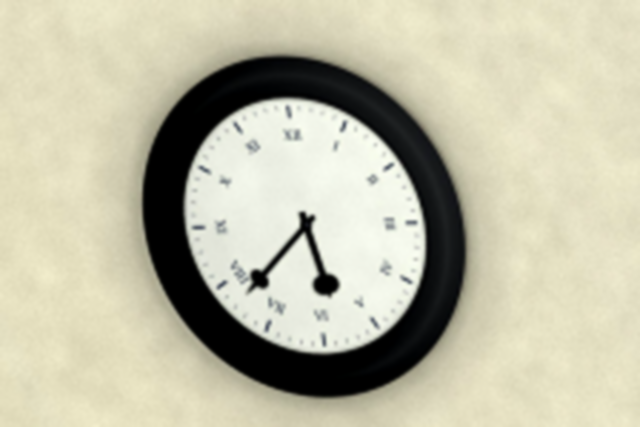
h=5 m=38
